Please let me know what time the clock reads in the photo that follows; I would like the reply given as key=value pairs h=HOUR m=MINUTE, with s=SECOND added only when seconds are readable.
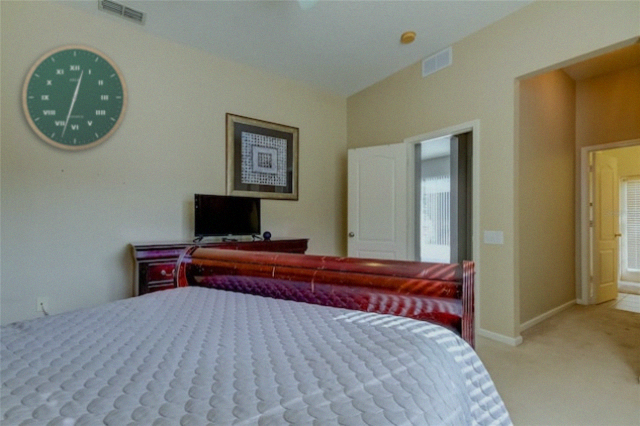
h=12 m=33
